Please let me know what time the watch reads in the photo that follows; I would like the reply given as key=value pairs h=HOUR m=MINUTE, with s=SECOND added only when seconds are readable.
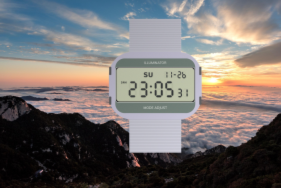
h=23 m=5 s=31
